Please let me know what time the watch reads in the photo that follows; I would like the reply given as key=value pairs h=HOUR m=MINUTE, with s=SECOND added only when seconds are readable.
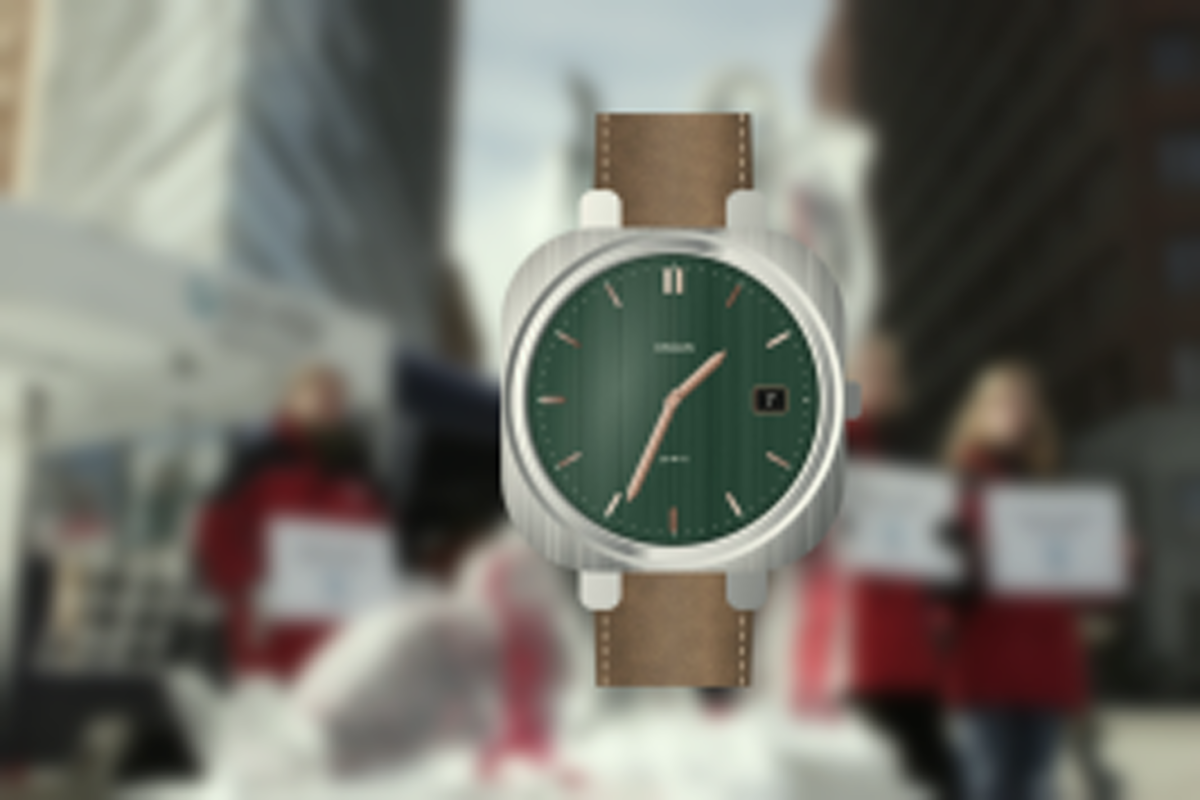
h=1 m=34
